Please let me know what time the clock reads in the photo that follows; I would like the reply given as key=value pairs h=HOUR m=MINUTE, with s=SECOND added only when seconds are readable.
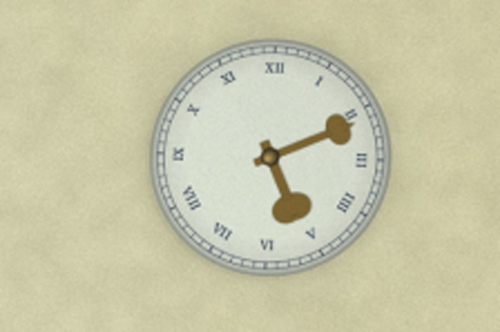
h=5 m=11
